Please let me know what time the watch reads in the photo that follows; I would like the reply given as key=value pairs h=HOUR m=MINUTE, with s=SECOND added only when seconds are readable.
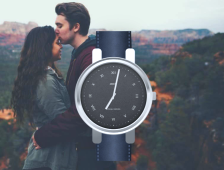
h=7 m=2
